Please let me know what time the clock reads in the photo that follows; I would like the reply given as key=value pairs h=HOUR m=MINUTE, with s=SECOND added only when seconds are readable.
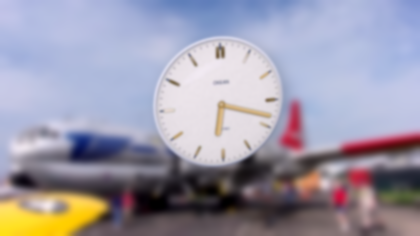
h=6 m=18
